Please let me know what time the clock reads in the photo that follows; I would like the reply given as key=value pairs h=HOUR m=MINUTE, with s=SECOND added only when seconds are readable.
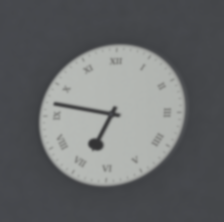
h=6 m=47
